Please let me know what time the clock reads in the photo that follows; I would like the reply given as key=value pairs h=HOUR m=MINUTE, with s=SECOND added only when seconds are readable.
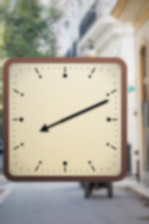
h=8 m=11
